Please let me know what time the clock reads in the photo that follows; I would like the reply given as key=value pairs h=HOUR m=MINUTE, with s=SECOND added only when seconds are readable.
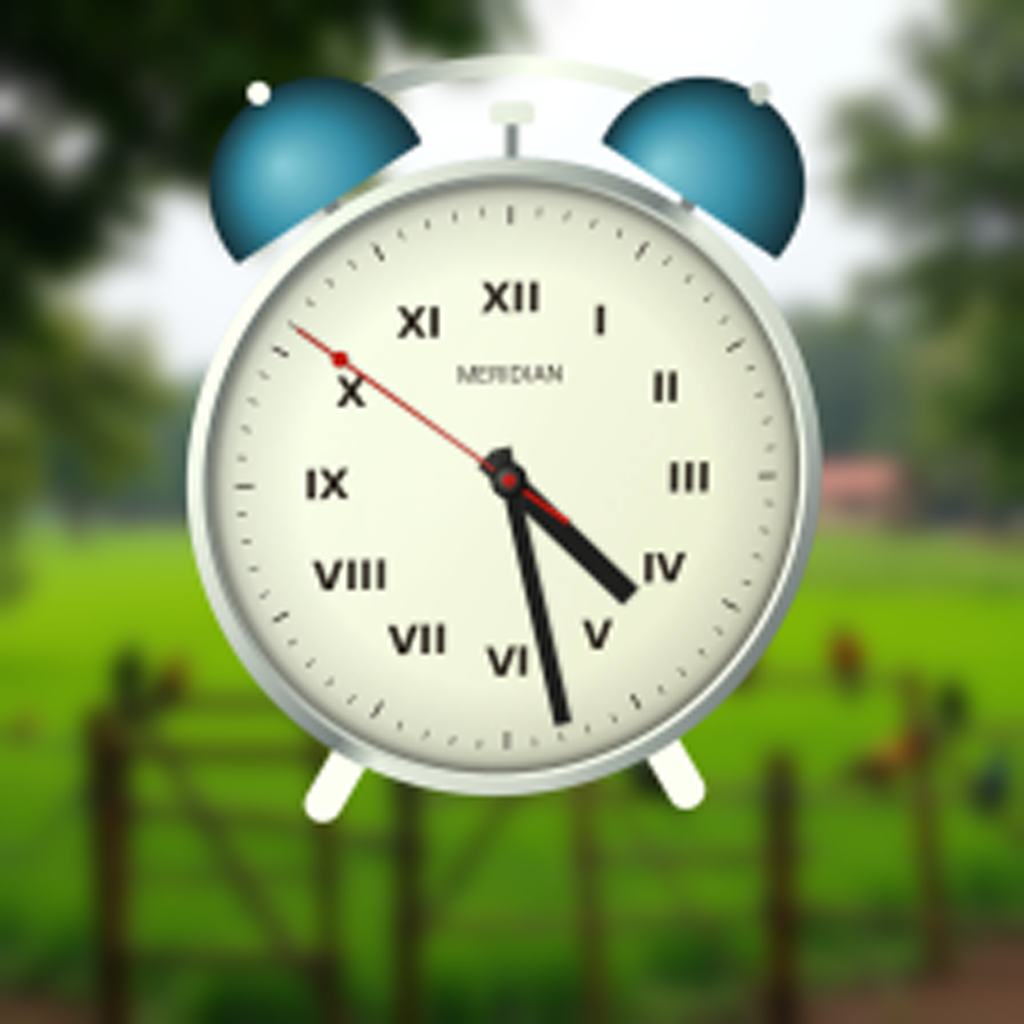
h=4 m=27 s=51
